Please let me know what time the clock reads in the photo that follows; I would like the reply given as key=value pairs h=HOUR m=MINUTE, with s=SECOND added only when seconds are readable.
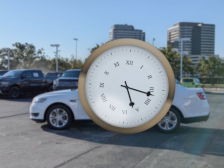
h=5 m=17
